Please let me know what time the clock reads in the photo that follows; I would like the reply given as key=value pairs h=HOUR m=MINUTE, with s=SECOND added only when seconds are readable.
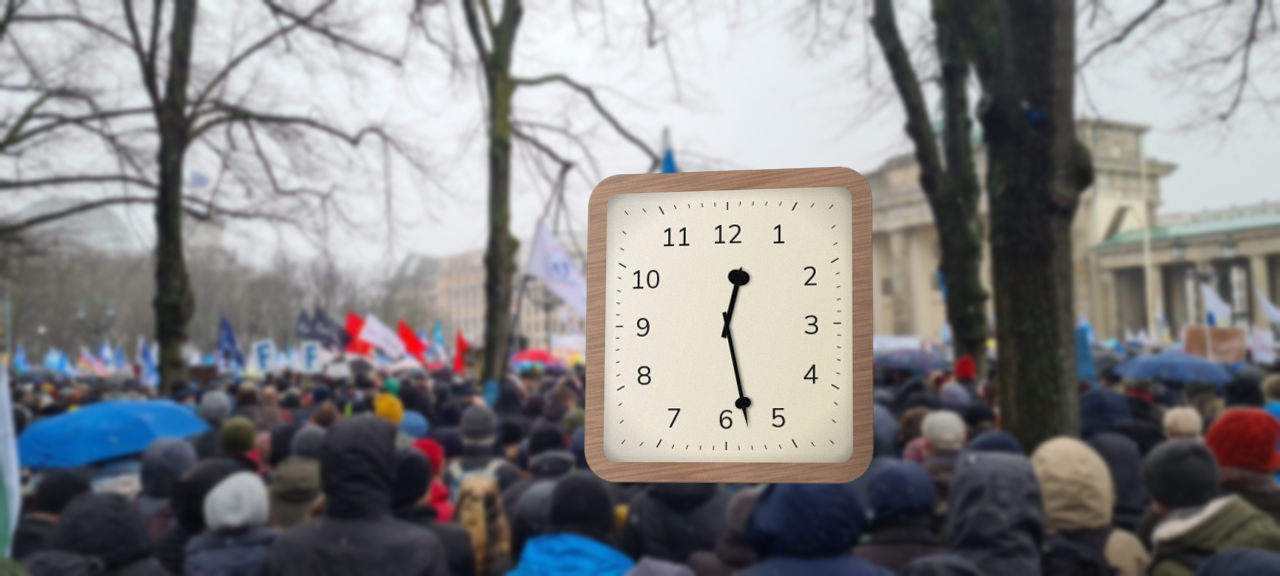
h=12 m=28
